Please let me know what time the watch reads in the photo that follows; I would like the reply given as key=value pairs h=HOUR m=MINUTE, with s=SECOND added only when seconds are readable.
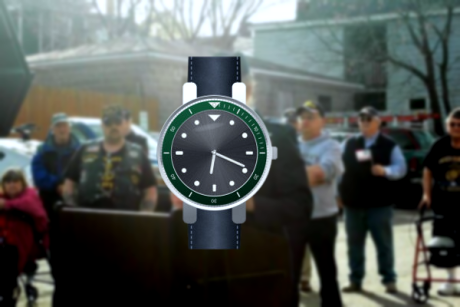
h=6 m=19
